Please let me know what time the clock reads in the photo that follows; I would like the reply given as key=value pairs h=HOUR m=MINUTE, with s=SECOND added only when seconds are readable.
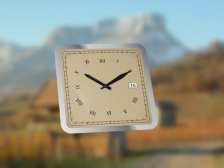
h=10 m=10
